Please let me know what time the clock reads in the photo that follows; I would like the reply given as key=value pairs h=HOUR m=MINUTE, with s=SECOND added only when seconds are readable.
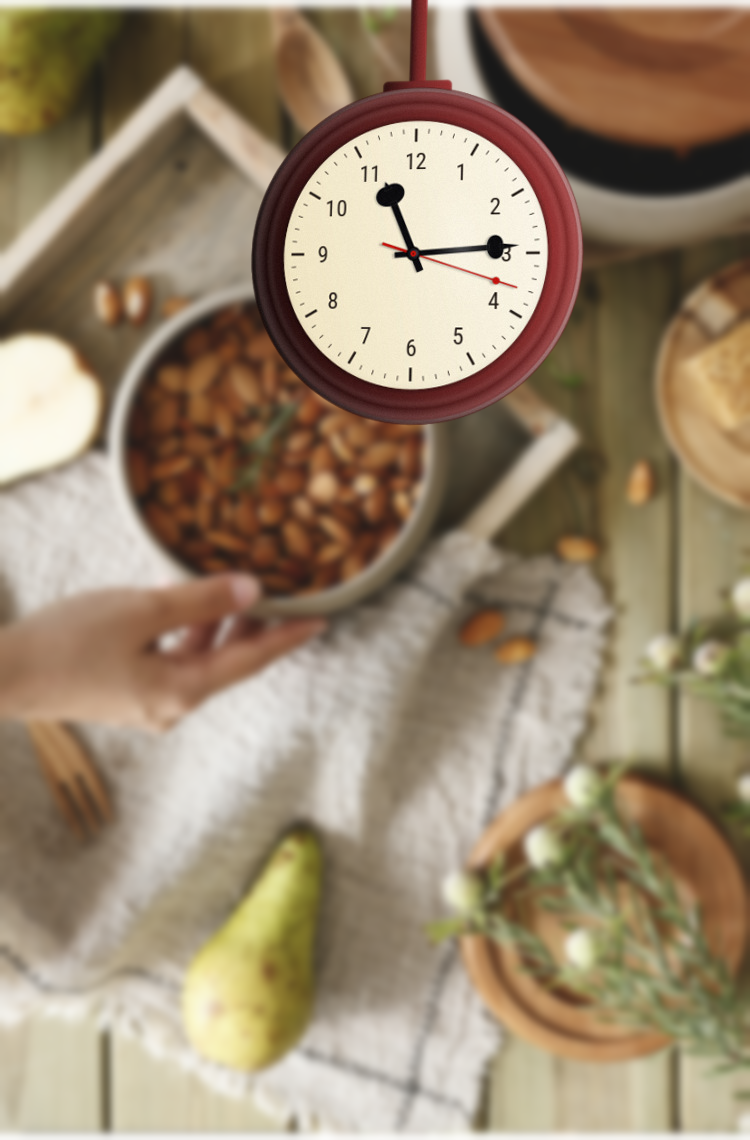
h=11 m=14 s=18
